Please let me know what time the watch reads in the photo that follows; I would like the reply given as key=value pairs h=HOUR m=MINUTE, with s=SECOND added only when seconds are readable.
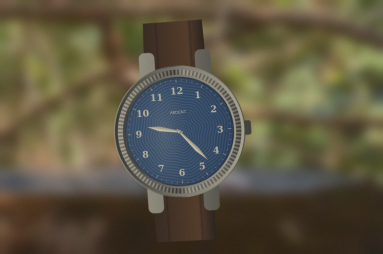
h=9 m=23
